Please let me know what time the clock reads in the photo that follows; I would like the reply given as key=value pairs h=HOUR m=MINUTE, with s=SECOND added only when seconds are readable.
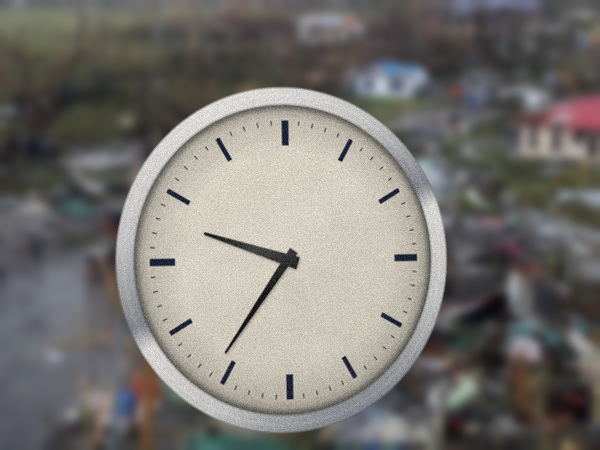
h=9 m=36
